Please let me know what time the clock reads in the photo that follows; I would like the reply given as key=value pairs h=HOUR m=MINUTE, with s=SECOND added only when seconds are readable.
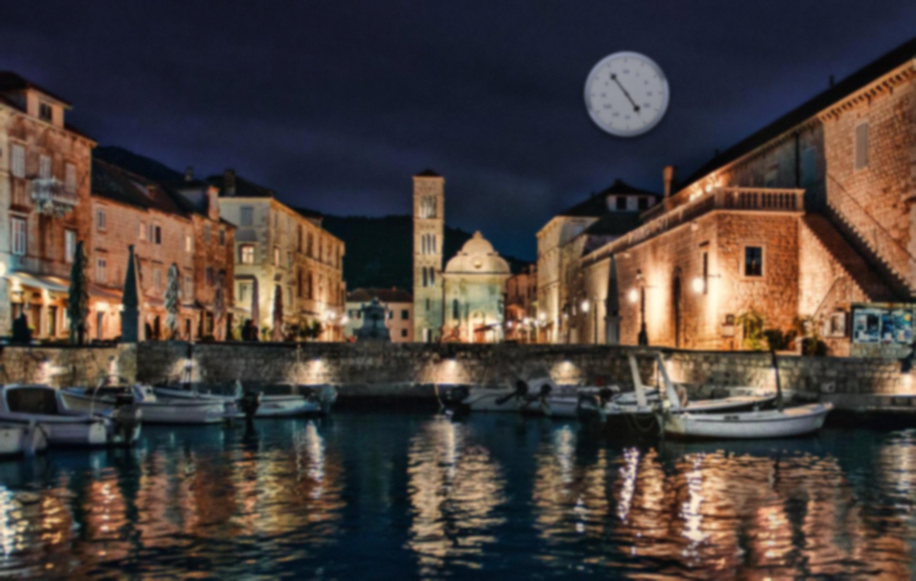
h=4 m=54
